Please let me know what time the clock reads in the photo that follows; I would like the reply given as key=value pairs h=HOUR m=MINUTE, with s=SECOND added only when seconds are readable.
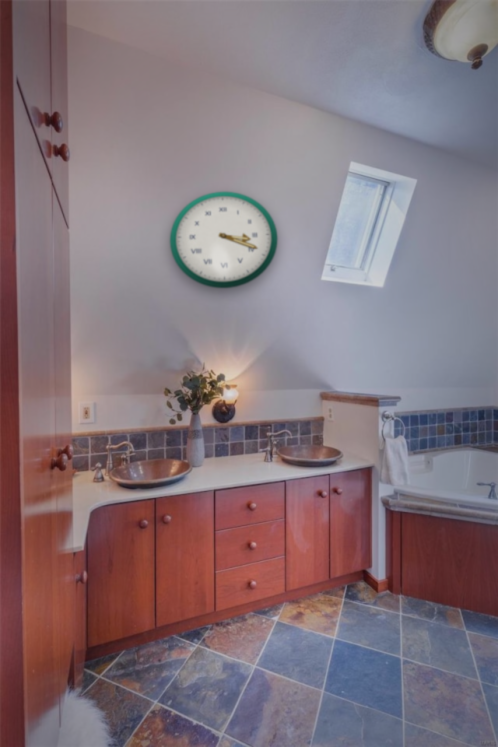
h=3 m=19
